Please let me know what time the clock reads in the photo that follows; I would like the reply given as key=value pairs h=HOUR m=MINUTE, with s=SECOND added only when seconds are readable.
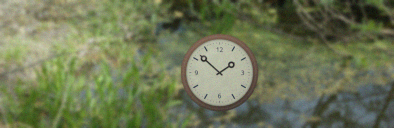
h=1 m=52
